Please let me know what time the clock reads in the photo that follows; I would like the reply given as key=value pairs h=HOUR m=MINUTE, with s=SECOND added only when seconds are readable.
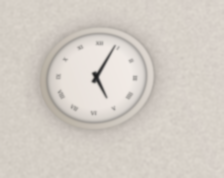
h=5 m=4
